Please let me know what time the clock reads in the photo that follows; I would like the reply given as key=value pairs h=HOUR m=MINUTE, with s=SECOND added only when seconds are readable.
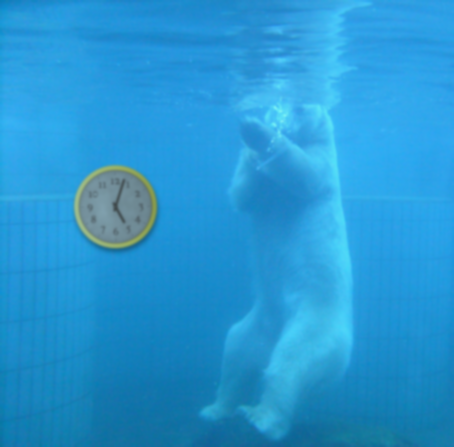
h=5 m=3
